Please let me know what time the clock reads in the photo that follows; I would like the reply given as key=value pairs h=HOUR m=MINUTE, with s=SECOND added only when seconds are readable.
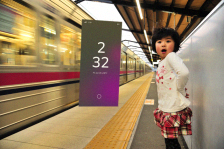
h=2 m=32
